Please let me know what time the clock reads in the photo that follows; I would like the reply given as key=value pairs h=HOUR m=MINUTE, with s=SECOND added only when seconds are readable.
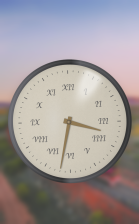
h=3 m=32
